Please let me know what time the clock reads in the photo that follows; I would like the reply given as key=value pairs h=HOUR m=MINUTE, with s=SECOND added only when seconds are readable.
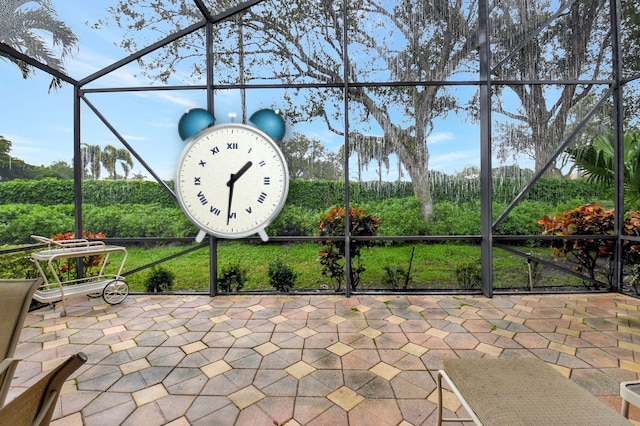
h=1 m=31
